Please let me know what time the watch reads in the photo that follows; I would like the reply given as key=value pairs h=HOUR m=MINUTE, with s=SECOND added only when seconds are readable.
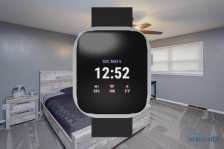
h=12 m=52
